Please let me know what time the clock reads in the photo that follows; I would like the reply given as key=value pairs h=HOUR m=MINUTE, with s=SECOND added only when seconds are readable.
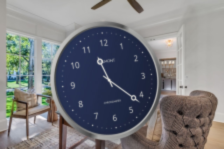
h=11 m=22
